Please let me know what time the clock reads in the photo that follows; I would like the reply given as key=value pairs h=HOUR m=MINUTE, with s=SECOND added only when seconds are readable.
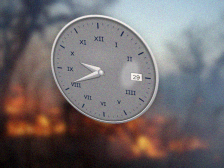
h=9 m=41
